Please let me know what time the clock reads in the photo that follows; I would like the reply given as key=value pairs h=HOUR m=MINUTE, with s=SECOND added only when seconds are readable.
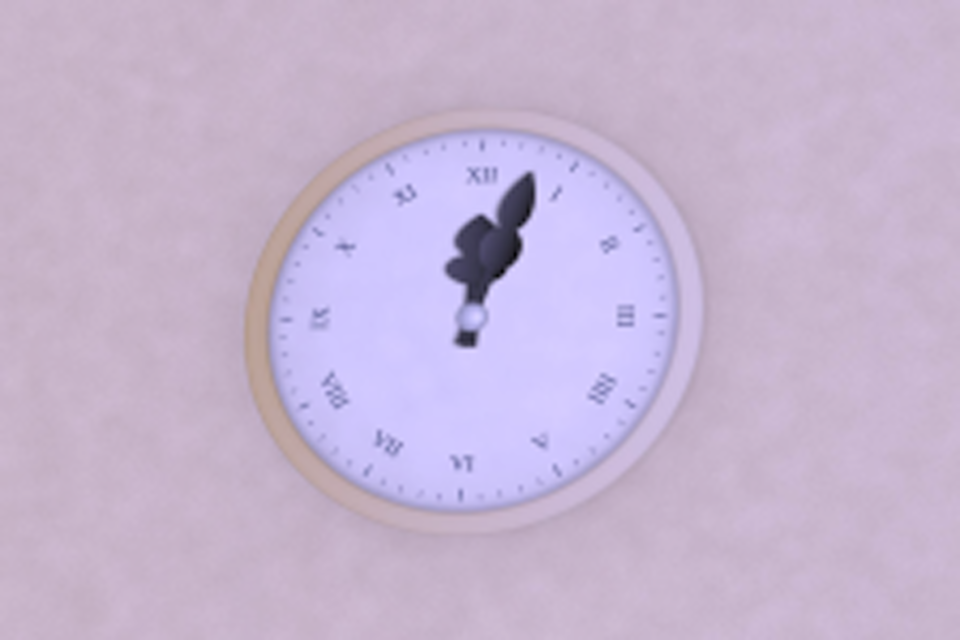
h=12 m=3
